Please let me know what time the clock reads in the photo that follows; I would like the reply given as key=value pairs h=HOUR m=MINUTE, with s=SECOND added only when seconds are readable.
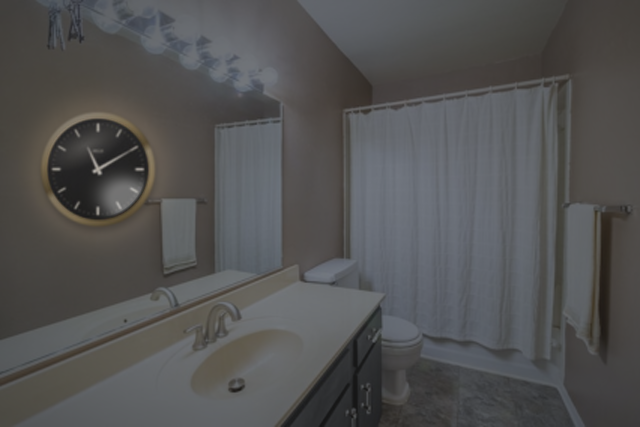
h=11 m=10
